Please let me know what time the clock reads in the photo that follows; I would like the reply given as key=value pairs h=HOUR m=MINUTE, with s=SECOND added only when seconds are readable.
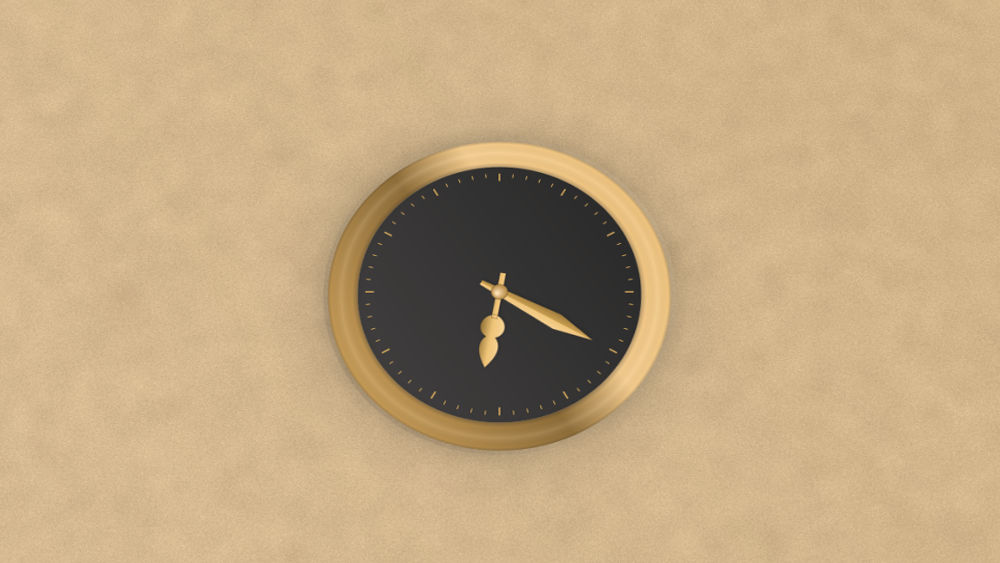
h=6 m=20
